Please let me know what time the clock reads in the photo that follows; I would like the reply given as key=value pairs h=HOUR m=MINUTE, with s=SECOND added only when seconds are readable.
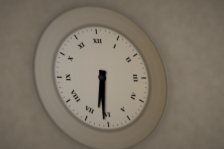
h=6 m=31
